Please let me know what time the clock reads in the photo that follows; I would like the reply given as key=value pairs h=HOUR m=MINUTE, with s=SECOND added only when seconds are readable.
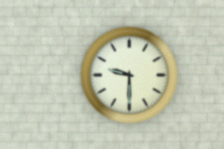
h=9 m=30
